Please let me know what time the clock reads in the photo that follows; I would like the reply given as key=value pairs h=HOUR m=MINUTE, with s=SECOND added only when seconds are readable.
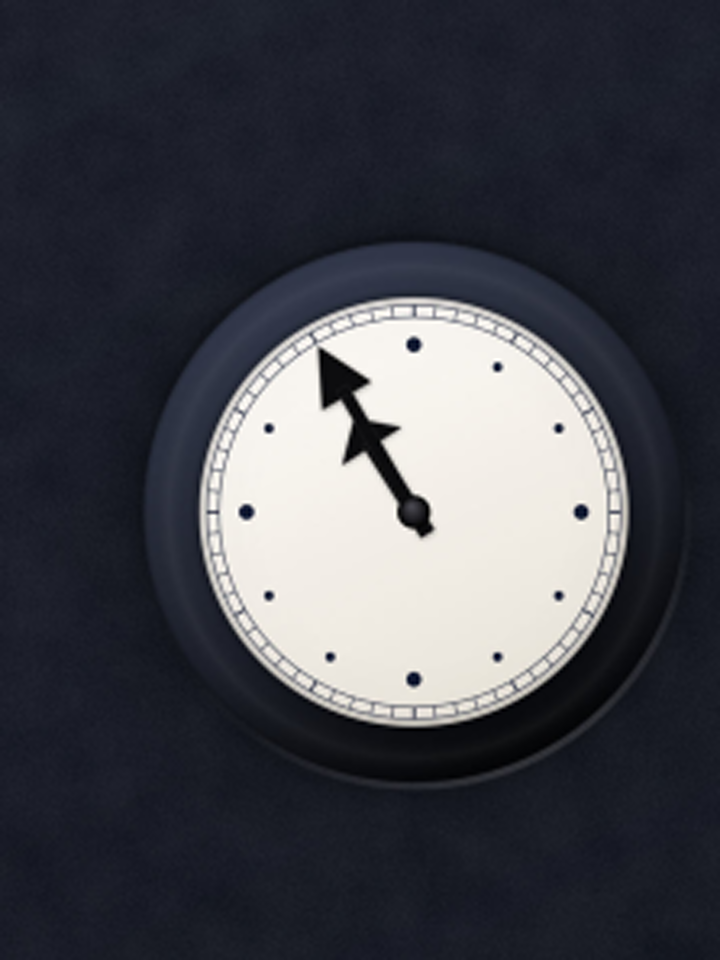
h=10 m=55
